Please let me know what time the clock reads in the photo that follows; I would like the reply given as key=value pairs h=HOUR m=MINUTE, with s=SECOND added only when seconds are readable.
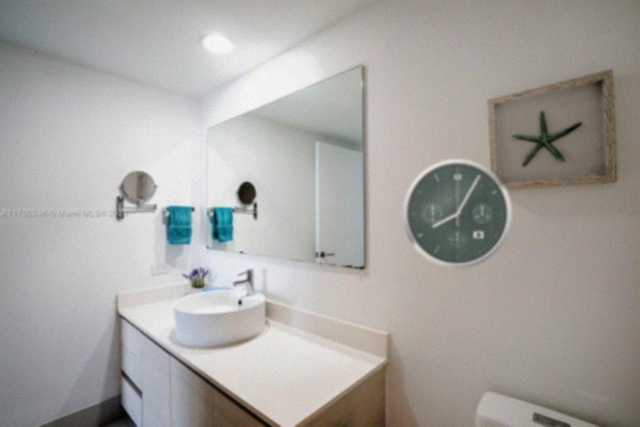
h=8 m=5
